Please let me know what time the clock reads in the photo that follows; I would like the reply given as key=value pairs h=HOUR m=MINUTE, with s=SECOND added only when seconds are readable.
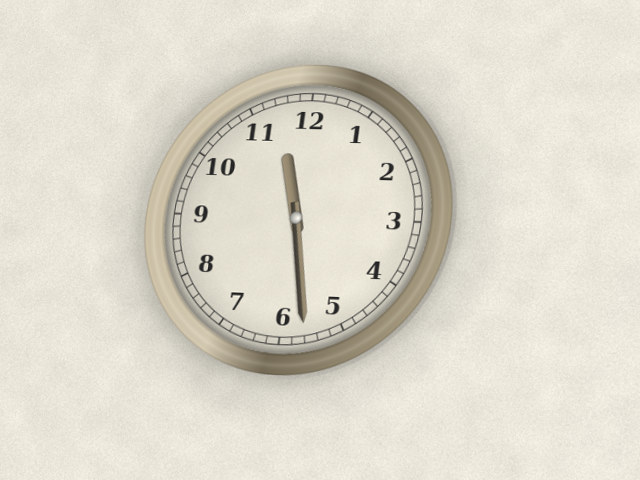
h=11 m=28
